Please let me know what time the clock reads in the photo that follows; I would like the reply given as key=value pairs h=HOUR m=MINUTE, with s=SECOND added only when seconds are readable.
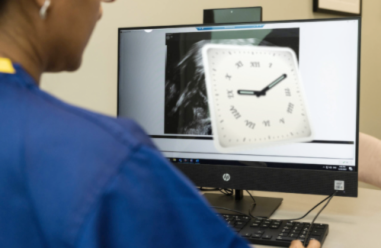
h=9 m=10
